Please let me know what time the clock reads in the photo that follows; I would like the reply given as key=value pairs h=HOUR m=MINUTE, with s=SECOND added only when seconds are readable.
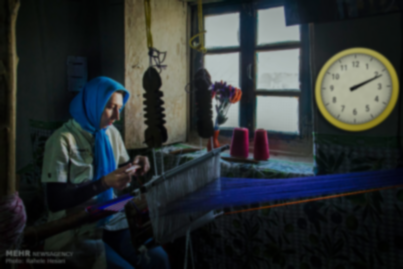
h=2 m=11
